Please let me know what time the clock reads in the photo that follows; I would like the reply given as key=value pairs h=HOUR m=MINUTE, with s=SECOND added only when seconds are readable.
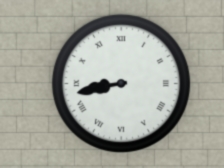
h=8 m=43
